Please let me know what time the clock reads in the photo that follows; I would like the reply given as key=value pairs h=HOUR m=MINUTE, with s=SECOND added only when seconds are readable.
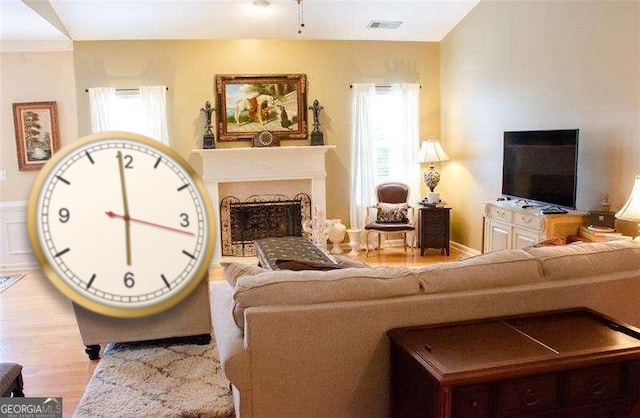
h=5 m=59 s=17
